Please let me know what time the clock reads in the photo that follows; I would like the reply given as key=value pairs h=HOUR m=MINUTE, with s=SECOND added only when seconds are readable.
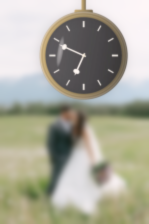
h=6 m=49
